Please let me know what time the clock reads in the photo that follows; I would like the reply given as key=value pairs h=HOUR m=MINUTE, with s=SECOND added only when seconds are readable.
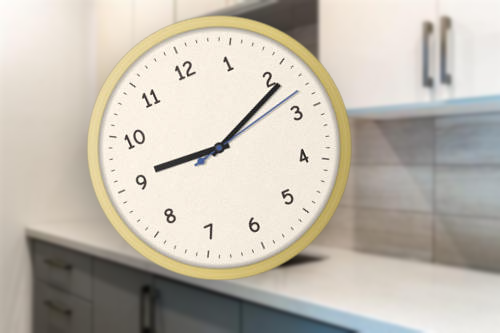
h=9 m=11 s=13
